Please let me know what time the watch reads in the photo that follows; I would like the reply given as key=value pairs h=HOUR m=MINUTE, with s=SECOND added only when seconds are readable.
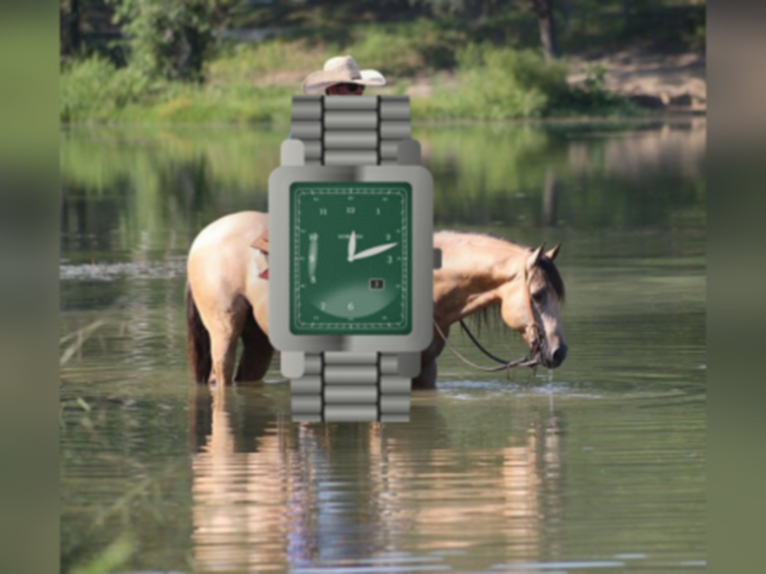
h=12 m=12
